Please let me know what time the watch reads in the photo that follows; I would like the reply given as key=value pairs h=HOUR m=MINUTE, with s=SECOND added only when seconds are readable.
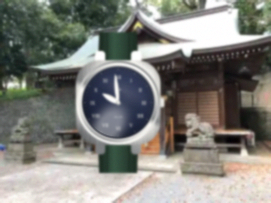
h=9 m=59
